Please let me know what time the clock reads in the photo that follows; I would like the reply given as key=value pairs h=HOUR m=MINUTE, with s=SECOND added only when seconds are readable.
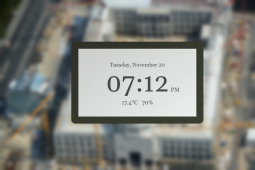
h=7 m=12
